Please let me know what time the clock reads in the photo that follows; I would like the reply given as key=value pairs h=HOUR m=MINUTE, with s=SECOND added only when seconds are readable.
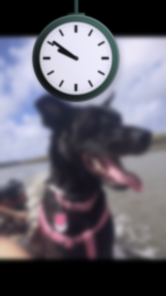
h=9 m=51
